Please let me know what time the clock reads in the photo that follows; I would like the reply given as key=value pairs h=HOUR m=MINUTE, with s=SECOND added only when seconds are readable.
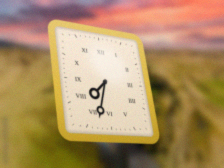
h=7 m=33
